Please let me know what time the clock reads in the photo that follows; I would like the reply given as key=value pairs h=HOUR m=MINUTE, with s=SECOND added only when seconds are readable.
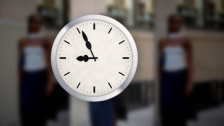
h=8 m=56
